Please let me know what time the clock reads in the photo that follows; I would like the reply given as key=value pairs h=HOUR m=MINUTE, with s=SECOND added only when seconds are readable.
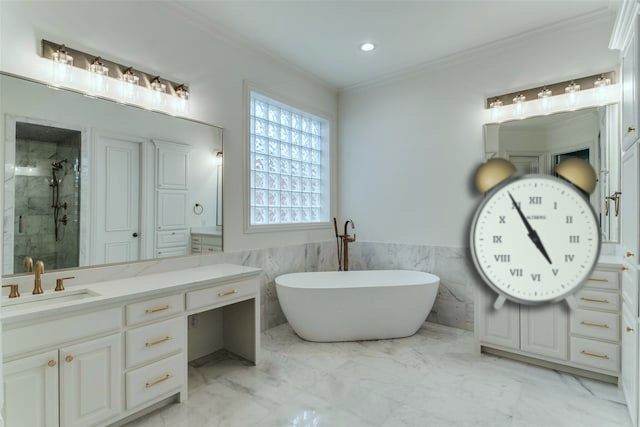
h=4 m=55
